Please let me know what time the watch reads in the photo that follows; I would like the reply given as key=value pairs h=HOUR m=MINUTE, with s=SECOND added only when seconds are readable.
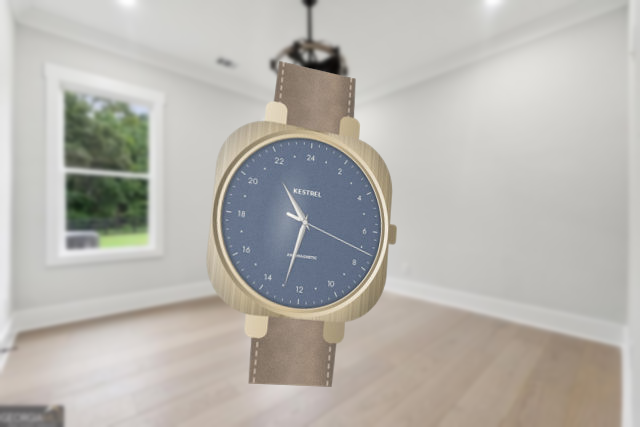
h=21 m=32 s=18
